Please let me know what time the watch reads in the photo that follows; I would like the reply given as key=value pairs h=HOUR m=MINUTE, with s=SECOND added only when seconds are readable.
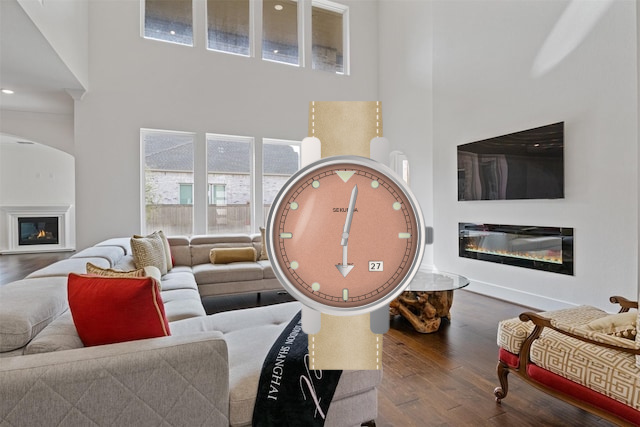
h=6 m=2
